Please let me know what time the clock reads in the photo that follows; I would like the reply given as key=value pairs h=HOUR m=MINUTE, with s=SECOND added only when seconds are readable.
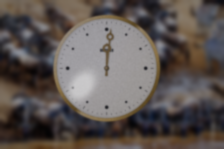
h=12 m=1
